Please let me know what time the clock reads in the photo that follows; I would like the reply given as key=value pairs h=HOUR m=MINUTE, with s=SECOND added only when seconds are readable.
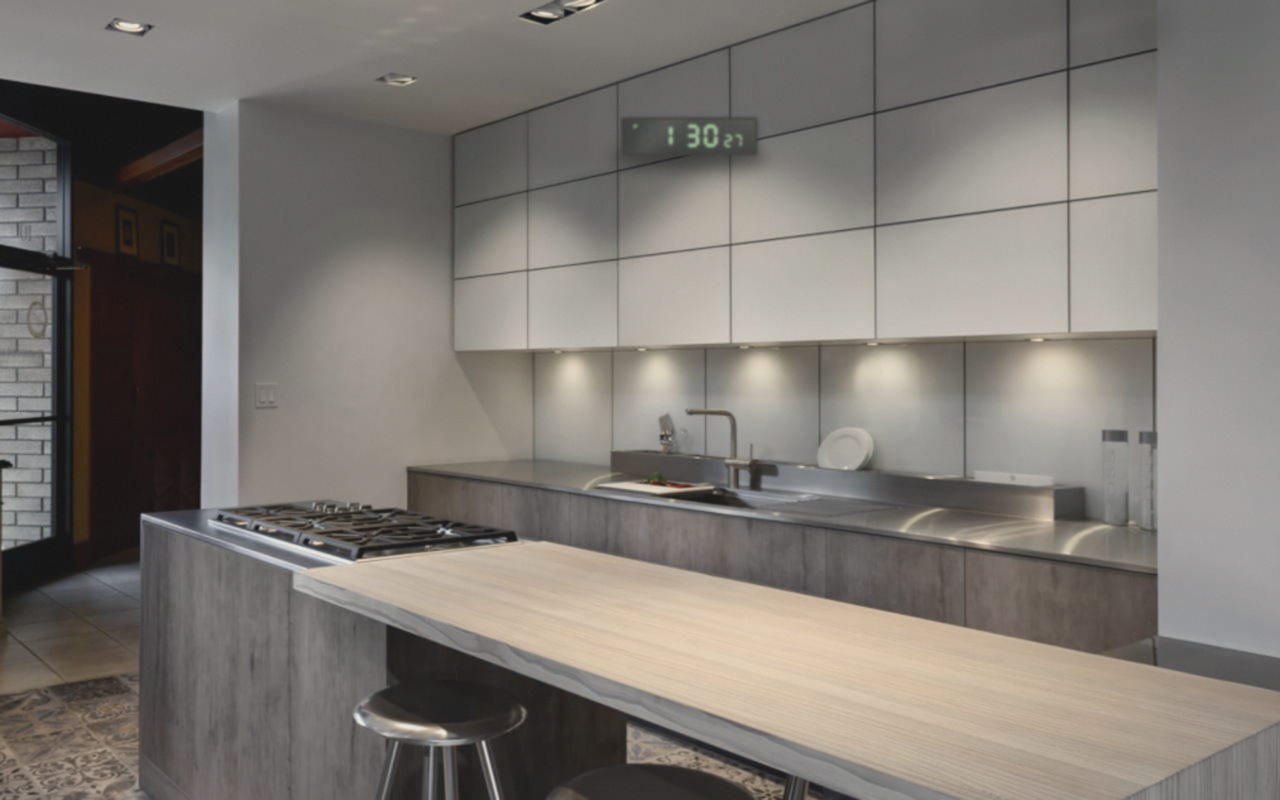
h=1 m=30
